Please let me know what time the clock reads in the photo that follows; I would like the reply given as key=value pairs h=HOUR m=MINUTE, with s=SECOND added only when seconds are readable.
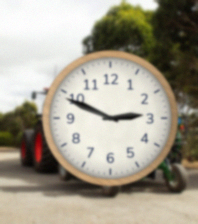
h=2 m=49
